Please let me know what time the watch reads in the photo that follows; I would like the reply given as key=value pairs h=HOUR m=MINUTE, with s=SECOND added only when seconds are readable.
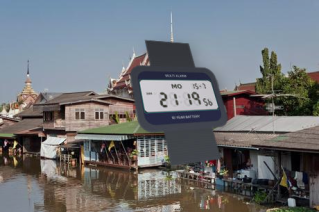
h=21 m=19 s=56
